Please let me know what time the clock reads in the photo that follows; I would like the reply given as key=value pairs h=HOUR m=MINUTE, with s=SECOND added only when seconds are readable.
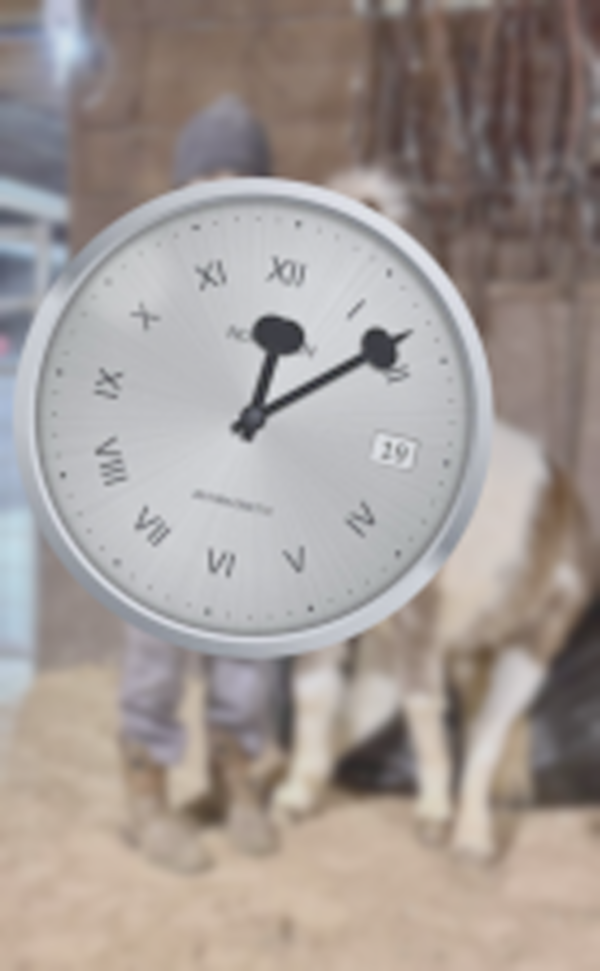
h=12 m=8
